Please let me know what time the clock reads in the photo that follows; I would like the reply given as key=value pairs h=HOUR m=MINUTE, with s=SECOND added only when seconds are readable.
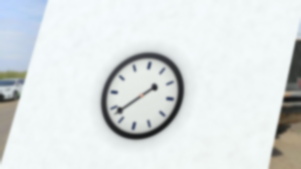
h=1 m=38
